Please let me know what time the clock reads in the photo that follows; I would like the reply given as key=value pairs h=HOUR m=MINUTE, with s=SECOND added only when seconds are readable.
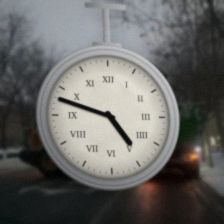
h=4 m=48
